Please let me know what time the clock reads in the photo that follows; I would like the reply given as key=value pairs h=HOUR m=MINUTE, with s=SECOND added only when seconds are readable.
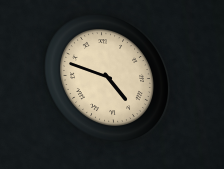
h=4 m=48
